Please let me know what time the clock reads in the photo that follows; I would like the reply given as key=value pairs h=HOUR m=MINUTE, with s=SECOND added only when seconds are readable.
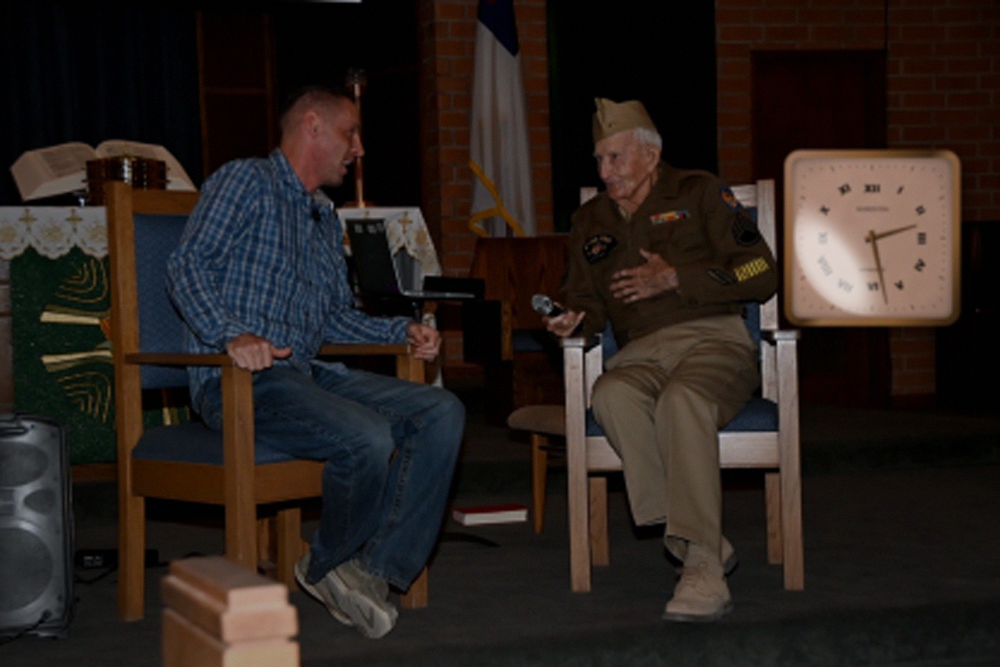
h=2 m=28
